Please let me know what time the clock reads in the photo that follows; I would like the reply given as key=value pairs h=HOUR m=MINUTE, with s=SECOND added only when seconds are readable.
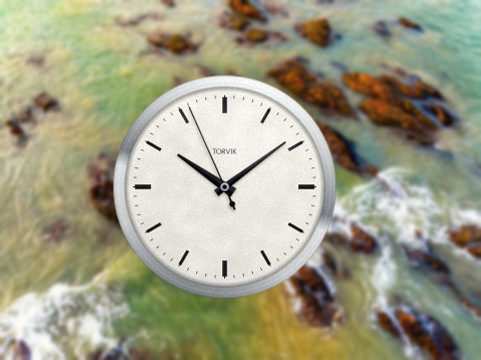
h=10 m=8 s=56
